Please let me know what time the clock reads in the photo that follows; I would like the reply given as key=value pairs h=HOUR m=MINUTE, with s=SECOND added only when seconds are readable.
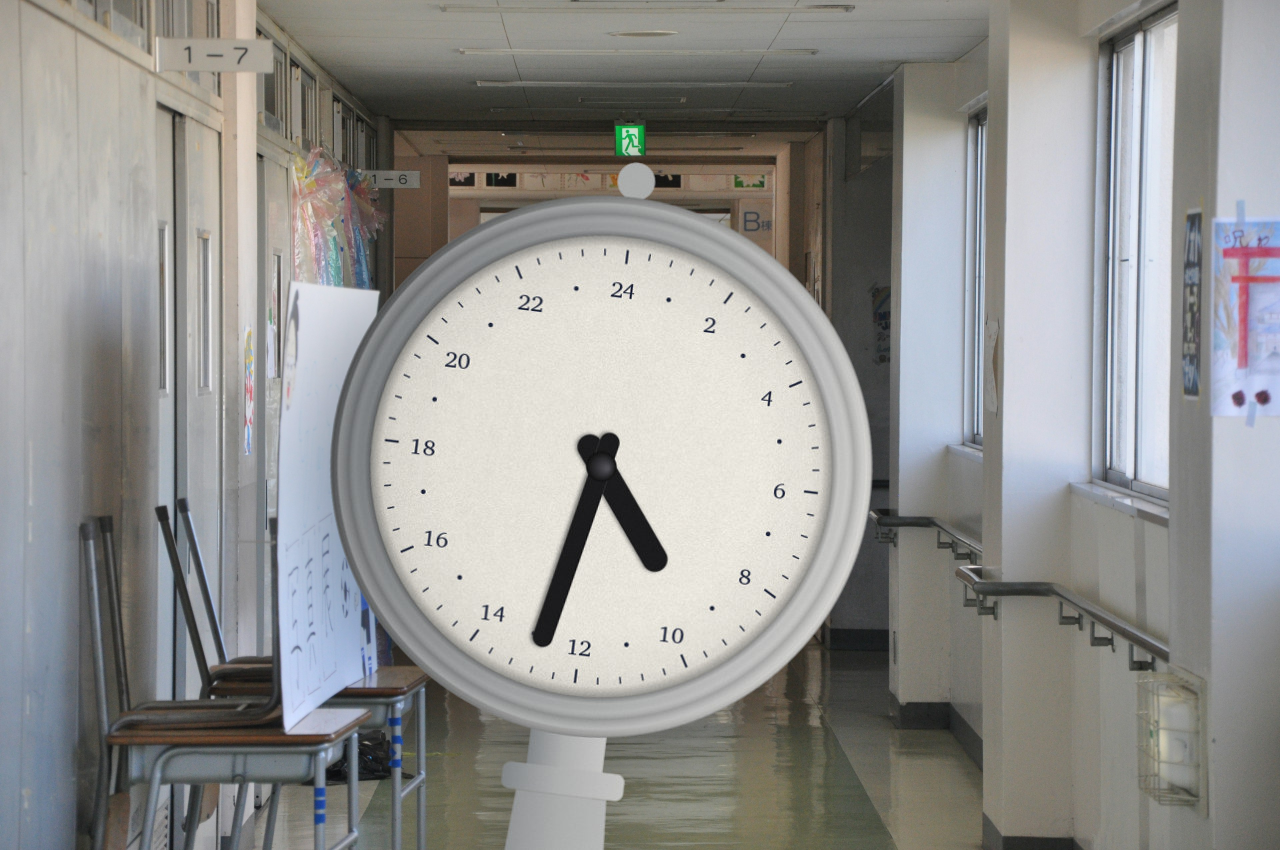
h=9 m=32
